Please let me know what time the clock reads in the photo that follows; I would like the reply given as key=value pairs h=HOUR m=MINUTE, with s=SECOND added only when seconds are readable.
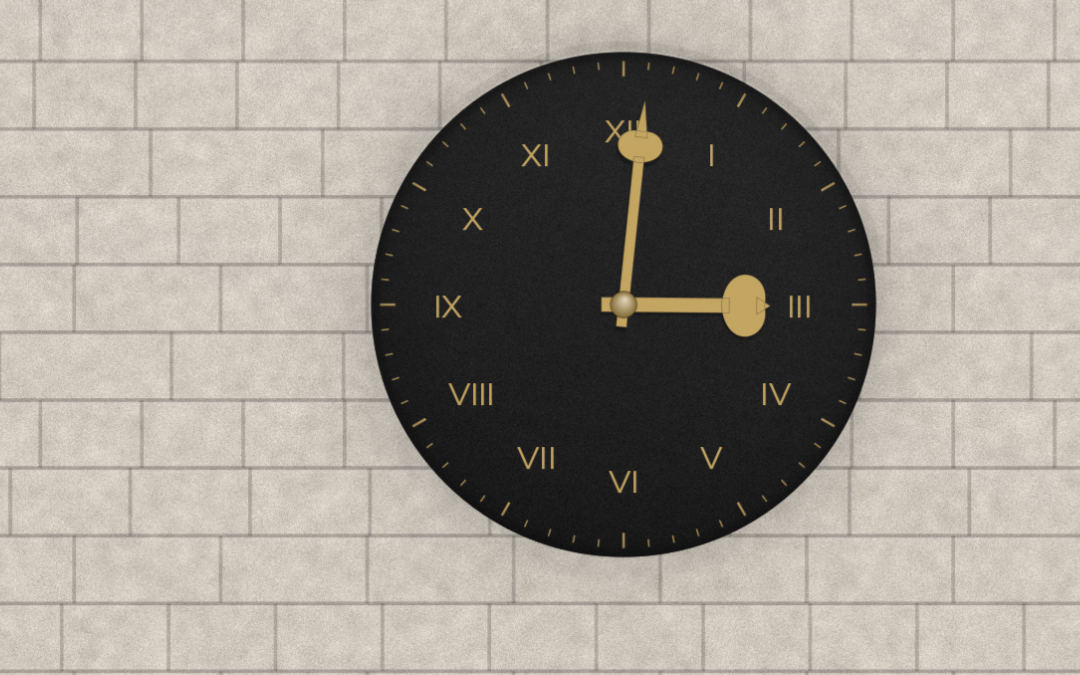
h=3 m=1
